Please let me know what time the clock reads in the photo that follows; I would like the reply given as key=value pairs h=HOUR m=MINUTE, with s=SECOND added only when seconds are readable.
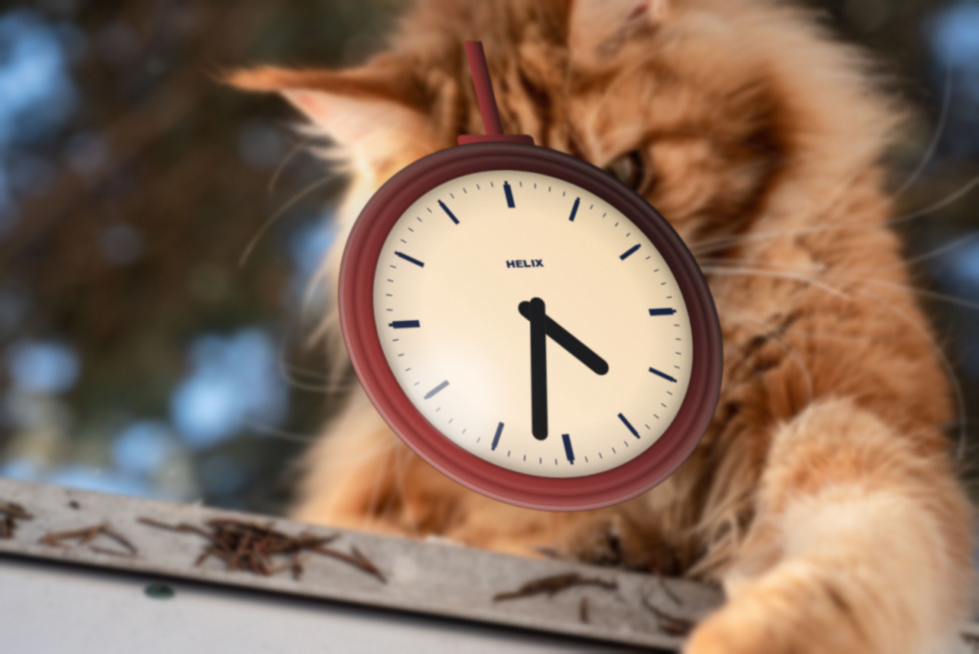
h=4 m=32
